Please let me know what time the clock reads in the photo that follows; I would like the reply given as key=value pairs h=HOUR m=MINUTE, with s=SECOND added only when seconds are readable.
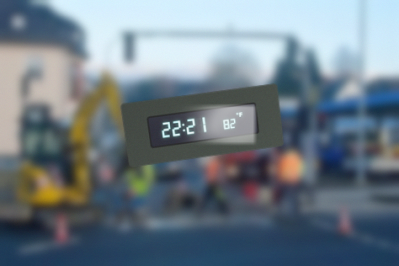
h=22 m=21
